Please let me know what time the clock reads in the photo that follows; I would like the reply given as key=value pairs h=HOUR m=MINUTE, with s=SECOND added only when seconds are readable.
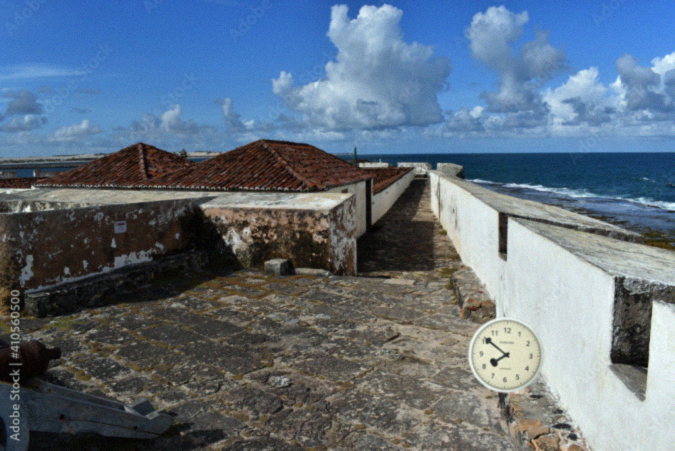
h=7 m=51
